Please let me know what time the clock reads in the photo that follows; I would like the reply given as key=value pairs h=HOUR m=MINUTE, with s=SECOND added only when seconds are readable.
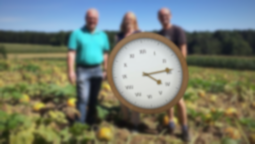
h=4 m=14
